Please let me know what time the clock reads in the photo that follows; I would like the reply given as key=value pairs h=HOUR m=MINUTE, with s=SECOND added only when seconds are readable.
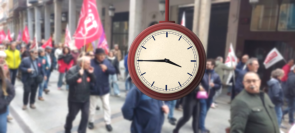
h=3 m=45
